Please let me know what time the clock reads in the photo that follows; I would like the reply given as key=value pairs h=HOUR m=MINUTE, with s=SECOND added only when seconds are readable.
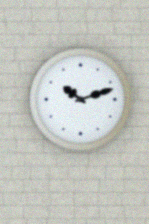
h=10 m=12
